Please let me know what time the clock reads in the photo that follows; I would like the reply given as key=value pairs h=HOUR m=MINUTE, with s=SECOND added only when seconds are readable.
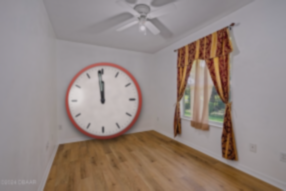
h=11 m=59
